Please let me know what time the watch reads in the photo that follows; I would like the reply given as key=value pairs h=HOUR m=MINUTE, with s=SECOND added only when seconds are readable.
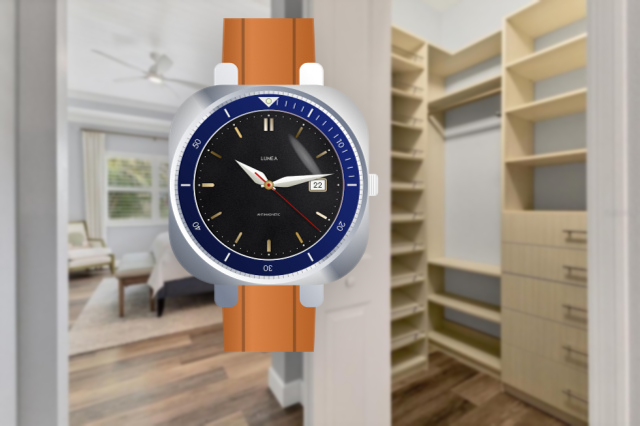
h=10 m=13 s=22
